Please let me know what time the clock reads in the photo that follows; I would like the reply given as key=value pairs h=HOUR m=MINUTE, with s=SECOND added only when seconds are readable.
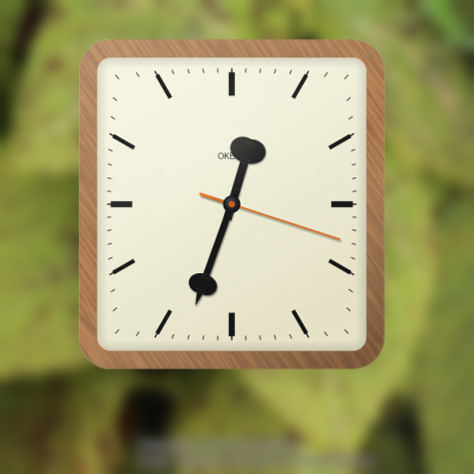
h=12 m=33 s=18
